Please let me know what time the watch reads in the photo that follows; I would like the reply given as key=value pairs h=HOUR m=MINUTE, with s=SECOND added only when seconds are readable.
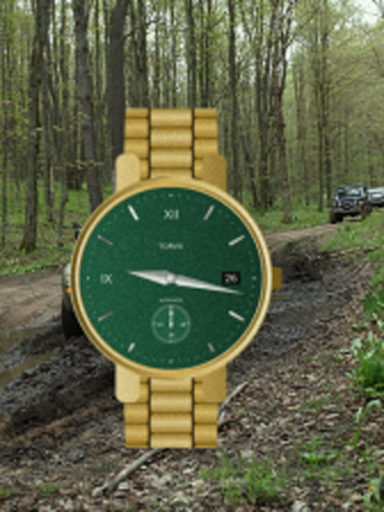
h=9 m=17
